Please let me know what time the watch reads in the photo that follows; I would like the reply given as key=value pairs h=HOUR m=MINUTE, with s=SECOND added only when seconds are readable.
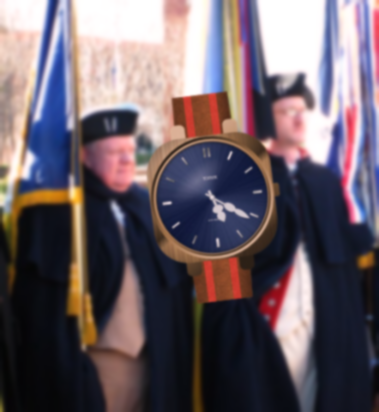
h=5 m=21
